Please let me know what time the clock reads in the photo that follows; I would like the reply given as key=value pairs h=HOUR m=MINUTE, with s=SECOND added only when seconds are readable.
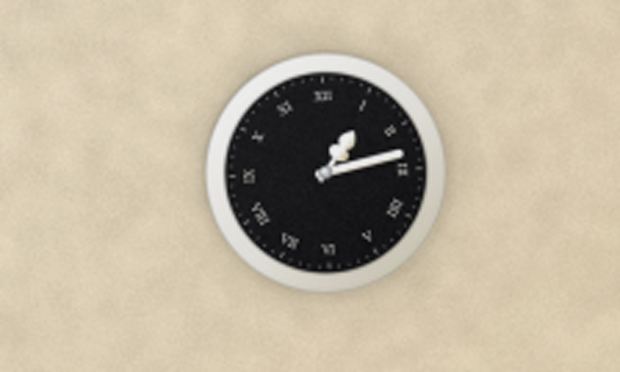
h=1 m=13
